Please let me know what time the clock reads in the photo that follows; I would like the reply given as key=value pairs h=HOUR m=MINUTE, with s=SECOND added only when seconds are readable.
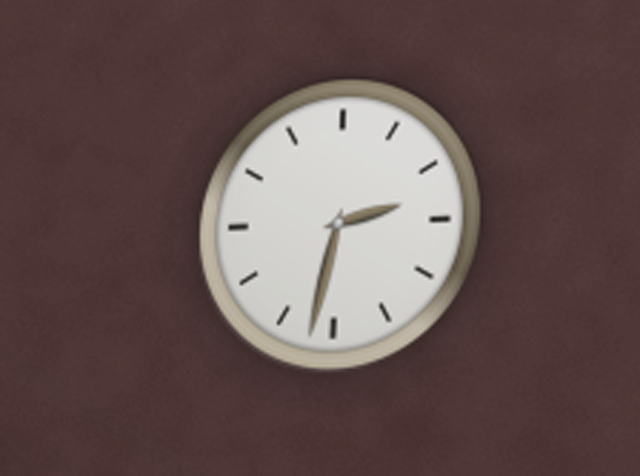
h=2 m=32
